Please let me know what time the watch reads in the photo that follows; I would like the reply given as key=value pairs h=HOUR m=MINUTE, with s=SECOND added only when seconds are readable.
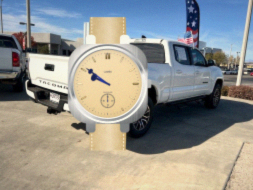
h=9 m=51
